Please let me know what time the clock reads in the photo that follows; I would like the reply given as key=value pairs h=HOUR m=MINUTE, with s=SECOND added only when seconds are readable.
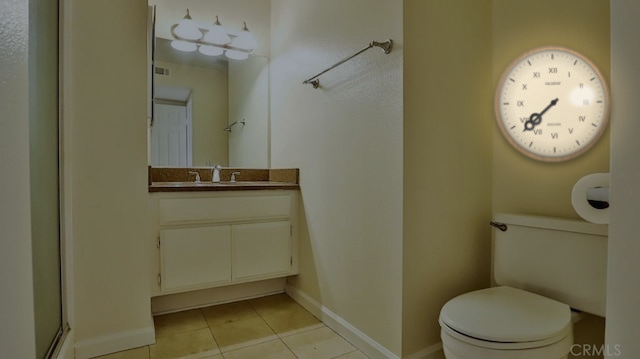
h=7 m=38
